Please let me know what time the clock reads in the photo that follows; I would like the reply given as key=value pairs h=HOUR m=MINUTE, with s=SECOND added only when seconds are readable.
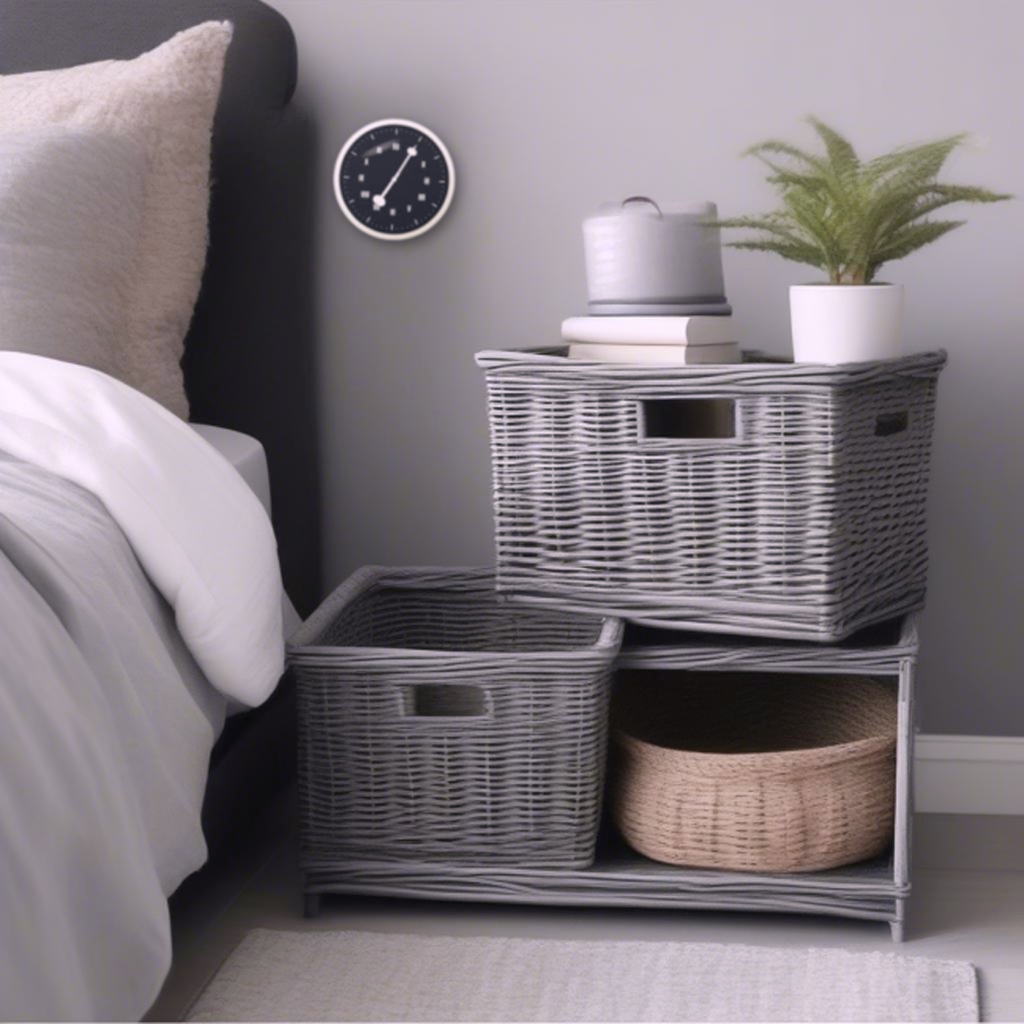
h=7 m=5
